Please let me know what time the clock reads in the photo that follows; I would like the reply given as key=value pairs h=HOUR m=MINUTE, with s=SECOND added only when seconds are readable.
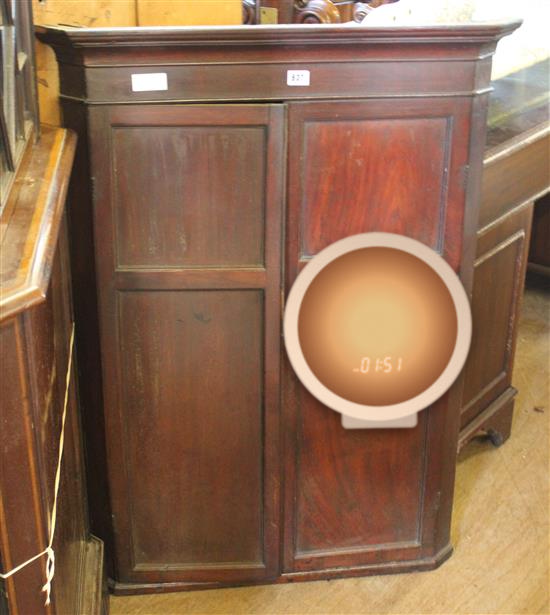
h=1 m=51
